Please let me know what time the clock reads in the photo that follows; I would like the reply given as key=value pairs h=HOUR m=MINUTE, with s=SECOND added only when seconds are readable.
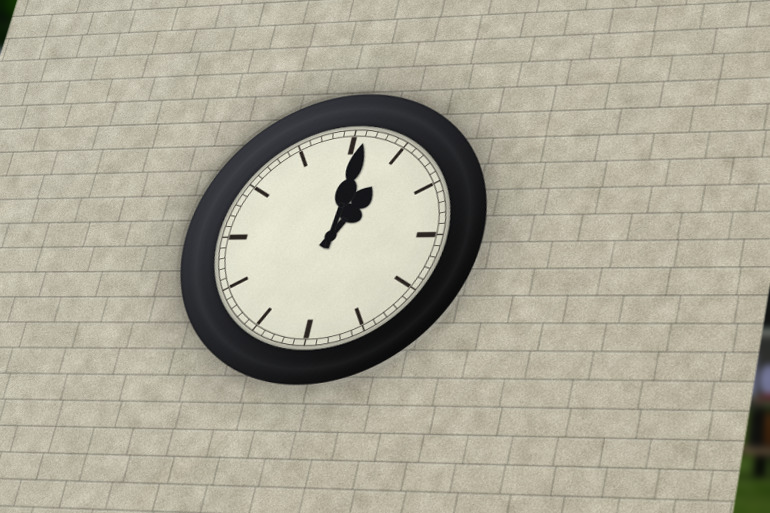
h=1 m=1
